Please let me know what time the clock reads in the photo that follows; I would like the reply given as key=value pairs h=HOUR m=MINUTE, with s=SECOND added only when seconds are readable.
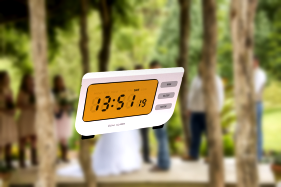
h=13 m=51 s=19
